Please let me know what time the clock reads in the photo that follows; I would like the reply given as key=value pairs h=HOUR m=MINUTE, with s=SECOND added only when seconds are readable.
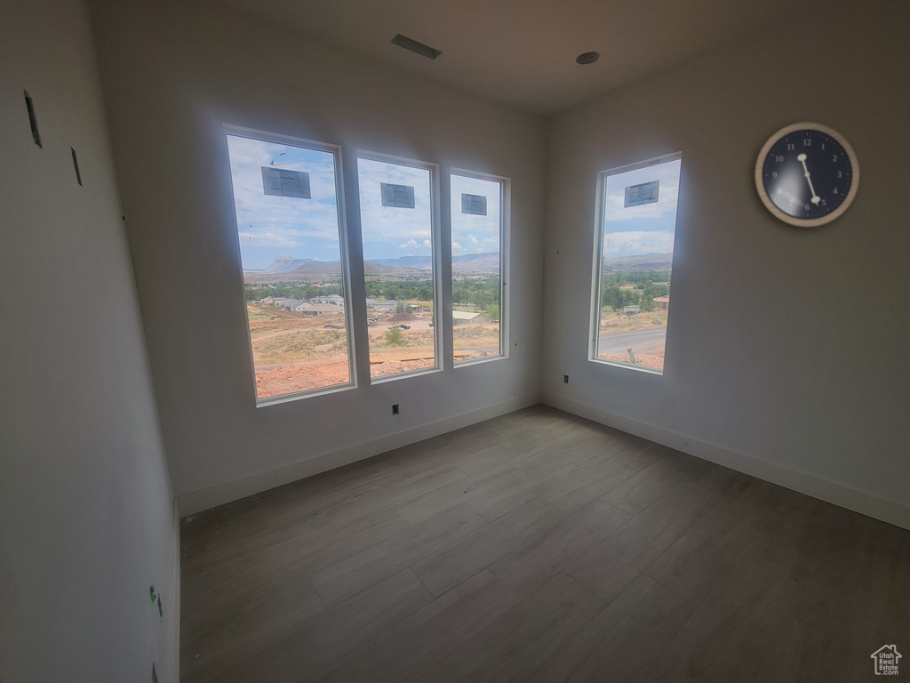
h=11 m=27
